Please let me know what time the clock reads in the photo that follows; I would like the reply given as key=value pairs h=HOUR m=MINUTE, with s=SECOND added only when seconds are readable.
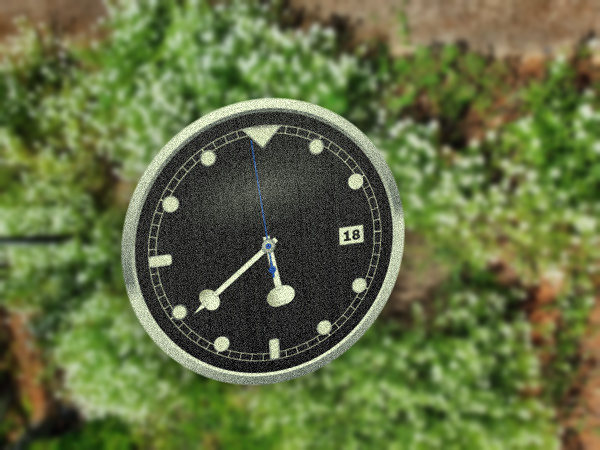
h=5 m=38 s=59
